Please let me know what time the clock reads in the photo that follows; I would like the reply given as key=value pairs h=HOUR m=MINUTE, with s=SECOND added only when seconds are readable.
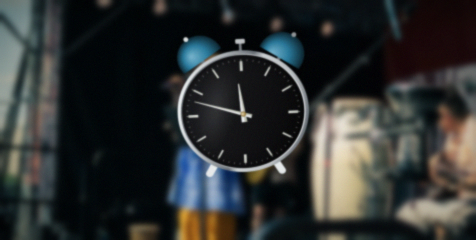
h=11 m=48
